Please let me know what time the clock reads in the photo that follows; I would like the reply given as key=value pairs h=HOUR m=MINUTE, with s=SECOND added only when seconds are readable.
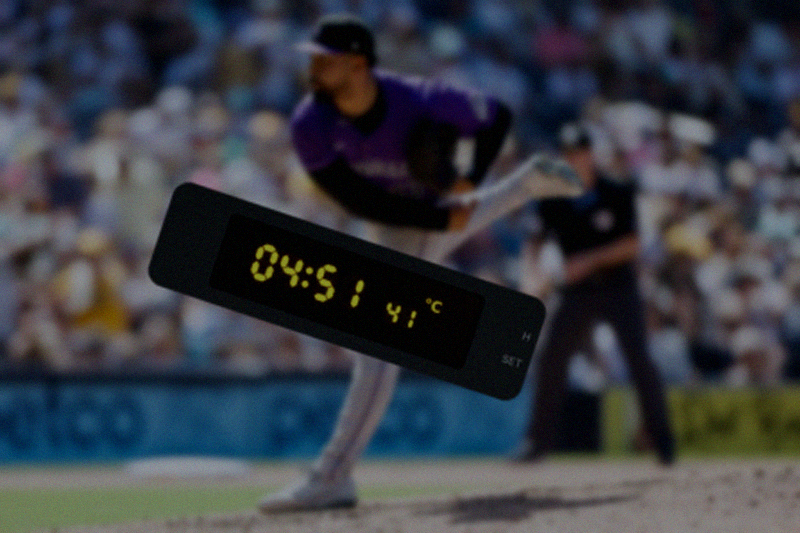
h=4 m=51
